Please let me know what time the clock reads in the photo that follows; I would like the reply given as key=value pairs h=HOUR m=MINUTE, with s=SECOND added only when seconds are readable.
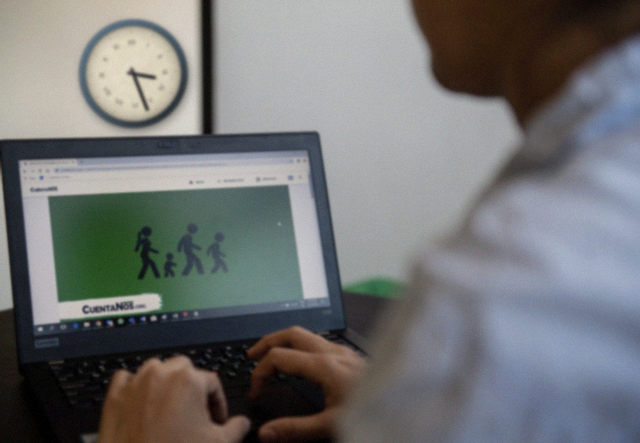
h=3 m=27
